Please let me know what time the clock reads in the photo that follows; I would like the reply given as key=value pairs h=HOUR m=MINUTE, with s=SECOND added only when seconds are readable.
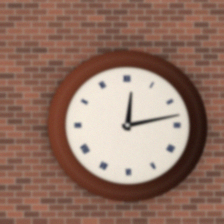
h=12 m=13
